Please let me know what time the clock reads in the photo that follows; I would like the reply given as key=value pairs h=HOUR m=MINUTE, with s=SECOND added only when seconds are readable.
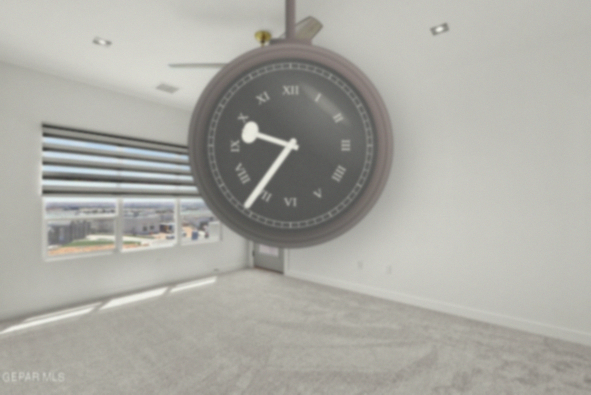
h=9 m=36
